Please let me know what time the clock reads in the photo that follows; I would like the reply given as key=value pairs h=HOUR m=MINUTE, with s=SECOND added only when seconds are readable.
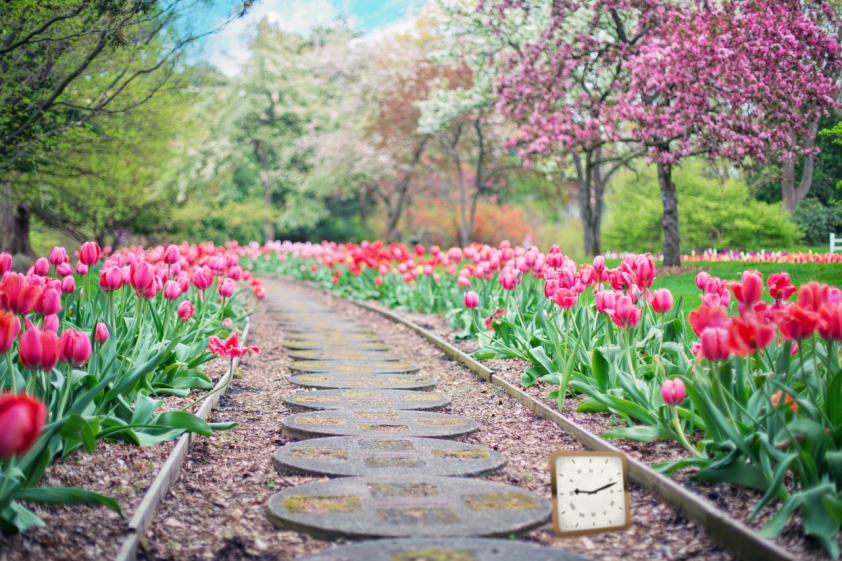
h=9 m=12
